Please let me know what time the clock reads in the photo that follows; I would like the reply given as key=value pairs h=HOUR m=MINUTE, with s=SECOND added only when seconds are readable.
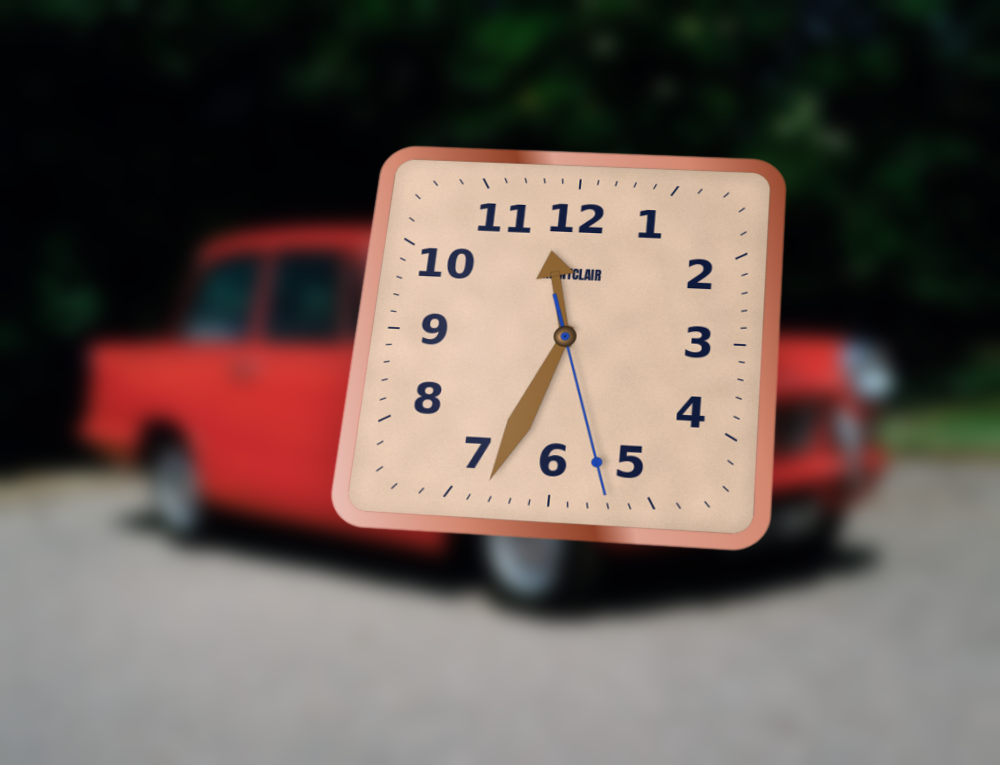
h=11 m=33 s=27
